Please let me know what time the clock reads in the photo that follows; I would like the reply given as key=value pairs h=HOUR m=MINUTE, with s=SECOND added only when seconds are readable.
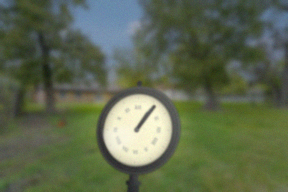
h=1 m=6
